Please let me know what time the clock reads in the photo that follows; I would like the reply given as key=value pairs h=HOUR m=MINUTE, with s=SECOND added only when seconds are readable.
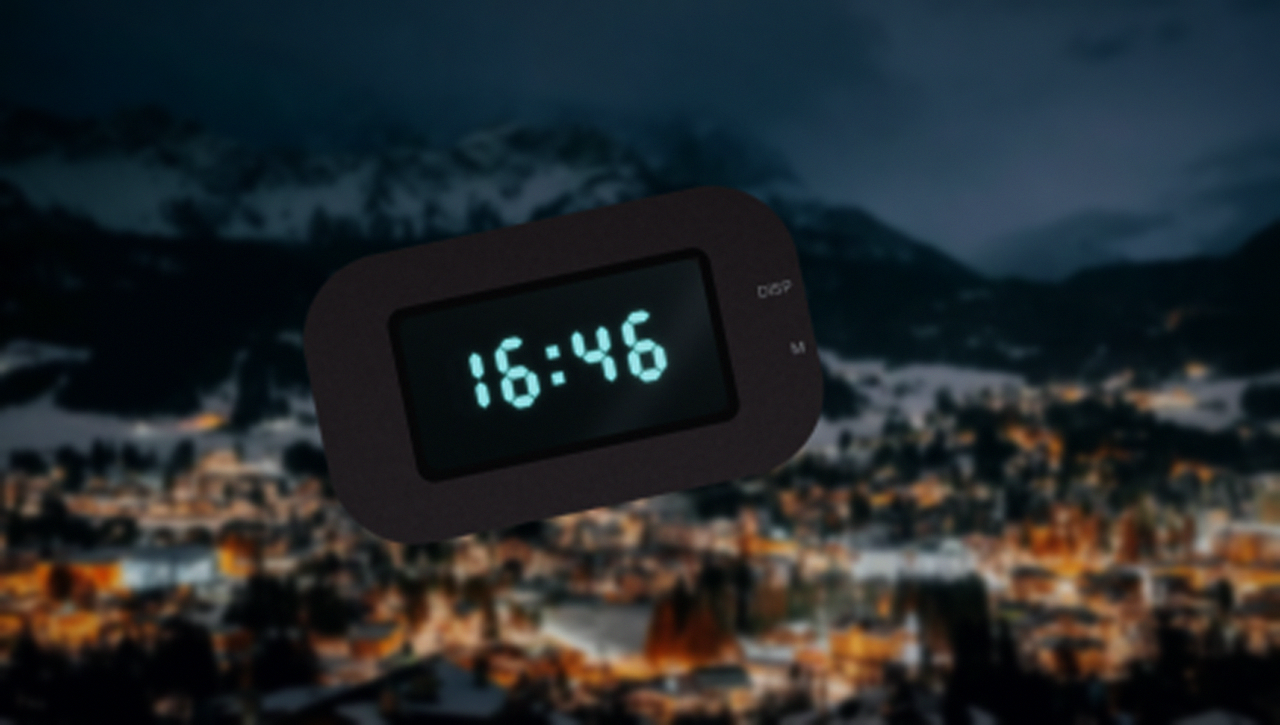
h=16 m=46
